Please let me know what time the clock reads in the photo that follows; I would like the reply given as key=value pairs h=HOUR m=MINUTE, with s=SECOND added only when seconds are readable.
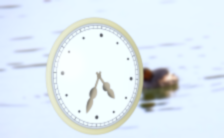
h=4 m=33
